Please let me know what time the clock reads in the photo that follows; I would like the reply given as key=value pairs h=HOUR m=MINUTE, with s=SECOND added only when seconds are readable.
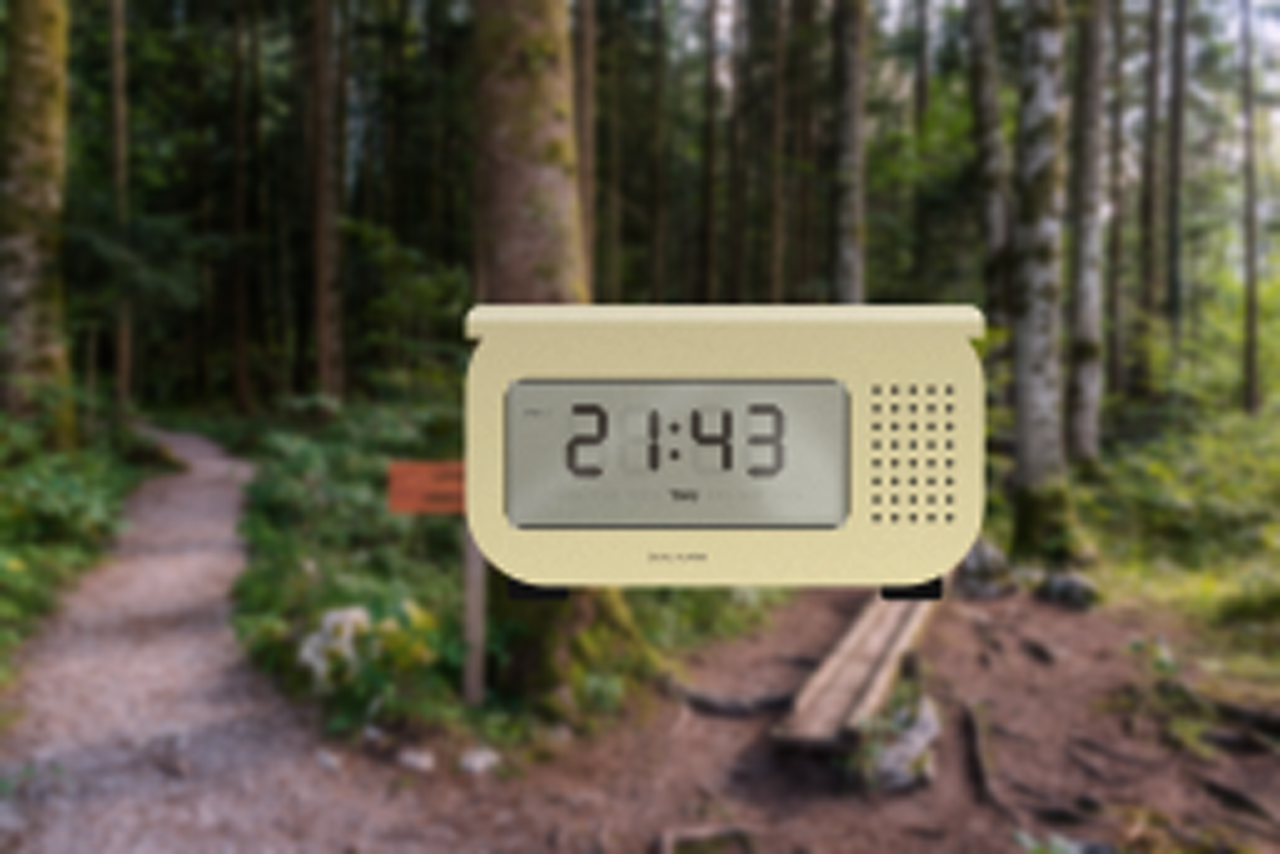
h=21 m=43
